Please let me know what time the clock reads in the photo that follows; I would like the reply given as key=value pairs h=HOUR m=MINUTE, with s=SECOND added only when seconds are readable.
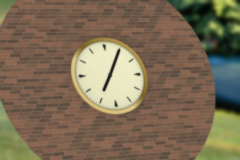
h=7 m=5
